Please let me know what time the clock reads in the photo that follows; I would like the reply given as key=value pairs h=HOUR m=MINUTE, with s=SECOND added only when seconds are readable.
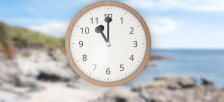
h=11 m=0
